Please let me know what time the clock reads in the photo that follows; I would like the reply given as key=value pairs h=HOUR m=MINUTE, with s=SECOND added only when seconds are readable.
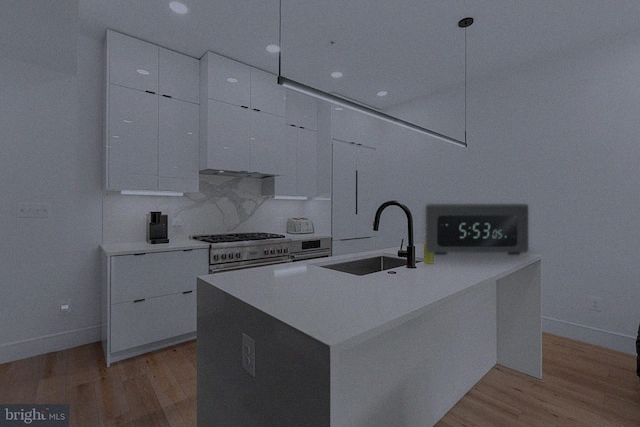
h=5 m=53
